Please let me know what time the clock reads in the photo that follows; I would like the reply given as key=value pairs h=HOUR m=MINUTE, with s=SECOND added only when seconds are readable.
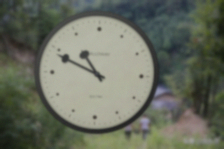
h=10 m=49
